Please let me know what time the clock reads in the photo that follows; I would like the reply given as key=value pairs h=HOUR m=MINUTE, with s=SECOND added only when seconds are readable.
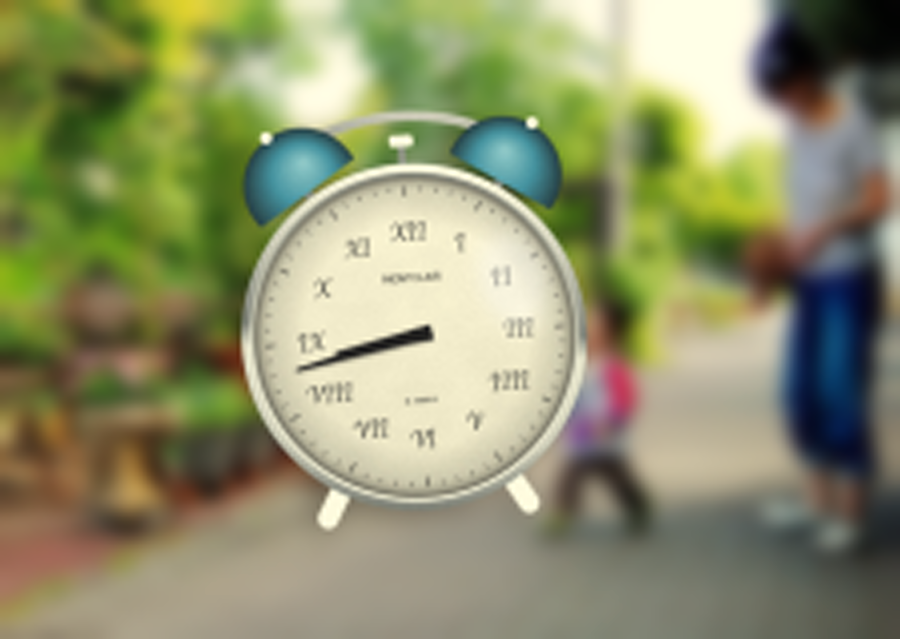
h=8 m=43
